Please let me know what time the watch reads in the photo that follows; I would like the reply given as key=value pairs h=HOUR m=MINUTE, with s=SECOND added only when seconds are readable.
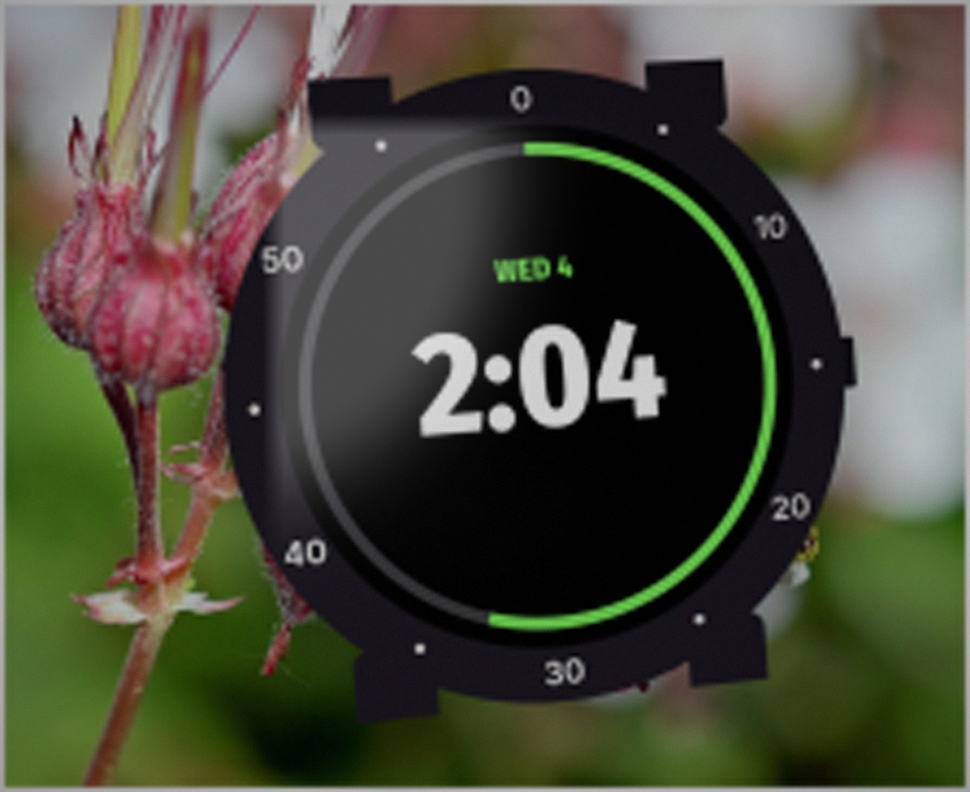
h=2 m=4
